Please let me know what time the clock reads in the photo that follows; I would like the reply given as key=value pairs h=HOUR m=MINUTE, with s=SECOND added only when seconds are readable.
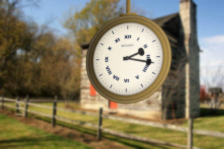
h=2 m=17
